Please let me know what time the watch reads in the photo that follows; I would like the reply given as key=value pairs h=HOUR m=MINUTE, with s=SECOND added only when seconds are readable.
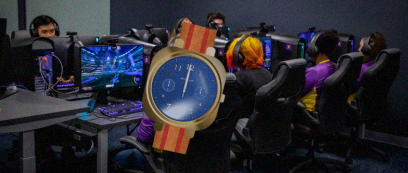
h=12 m=0
